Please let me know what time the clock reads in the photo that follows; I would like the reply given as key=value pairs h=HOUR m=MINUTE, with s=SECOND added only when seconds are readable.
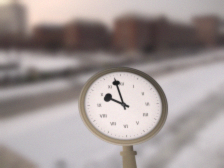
h=9 m=58
